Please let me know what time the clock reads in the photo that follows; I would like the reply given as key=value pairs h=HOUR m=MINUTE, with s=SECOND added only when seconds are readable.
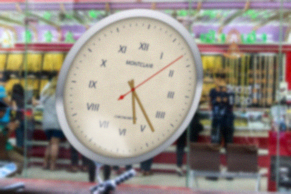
h=5 m=23 s=8
